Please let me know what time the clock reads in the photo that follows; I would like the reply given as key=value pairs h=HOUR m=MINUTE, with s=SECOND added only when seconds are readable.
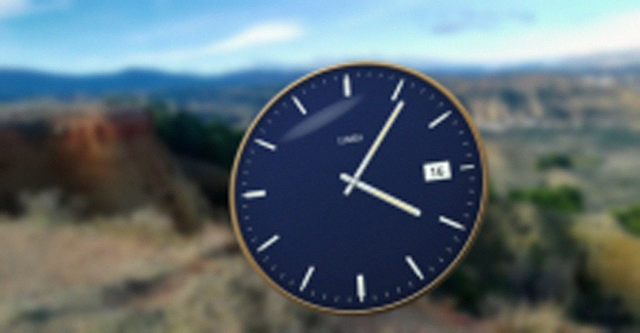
h=4 m=6
